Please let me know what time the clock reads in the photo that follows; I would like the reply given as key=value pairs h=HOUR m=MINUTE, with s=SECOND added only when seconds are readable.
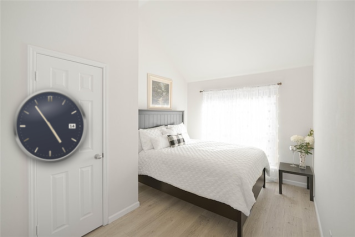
h=4 m=54
